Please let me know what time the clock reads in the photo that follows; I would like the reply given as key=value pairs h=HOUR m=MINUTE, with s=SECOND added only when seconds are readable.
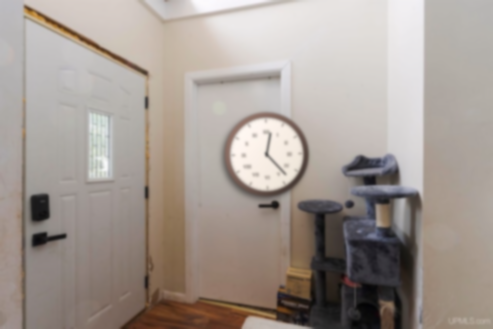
h=12 m=23
